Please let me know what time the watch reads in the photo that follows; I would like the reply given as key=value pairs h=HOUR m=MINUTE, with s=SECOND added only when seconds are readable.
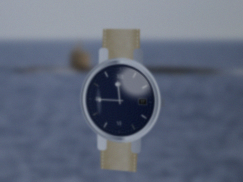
h=11 m=45
